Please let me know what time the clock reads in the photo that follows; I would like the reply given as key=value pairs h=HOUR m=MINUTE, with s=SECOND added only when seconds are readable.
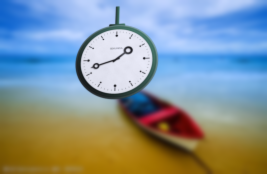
h=1 m=42
